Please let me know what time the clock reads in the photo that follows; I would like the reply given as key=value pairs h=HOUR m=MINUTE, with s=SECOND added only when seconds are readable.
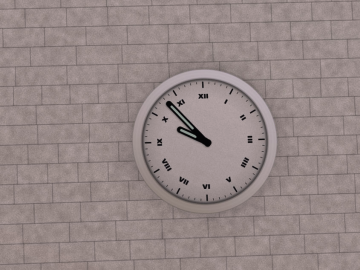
h=9 m=53
